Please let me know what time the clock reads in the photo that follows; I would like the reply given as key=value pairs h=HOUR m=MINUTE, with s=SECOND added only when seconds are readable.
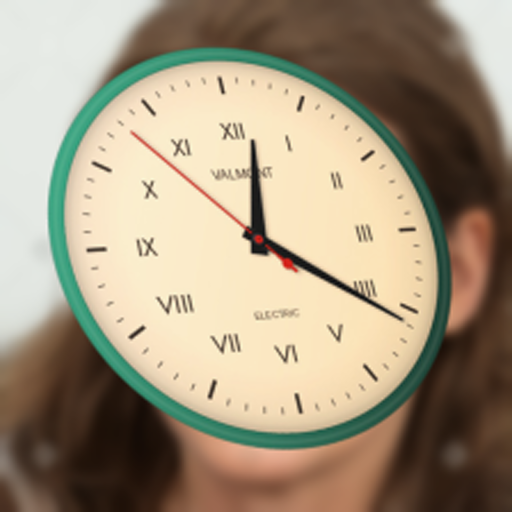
h=12 m=20 s=53
